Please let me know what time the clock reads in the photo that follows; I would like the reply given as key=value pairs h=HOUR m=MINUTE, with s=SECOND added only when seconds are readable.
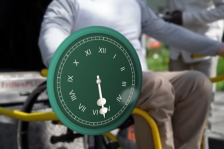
h=5 m=27
